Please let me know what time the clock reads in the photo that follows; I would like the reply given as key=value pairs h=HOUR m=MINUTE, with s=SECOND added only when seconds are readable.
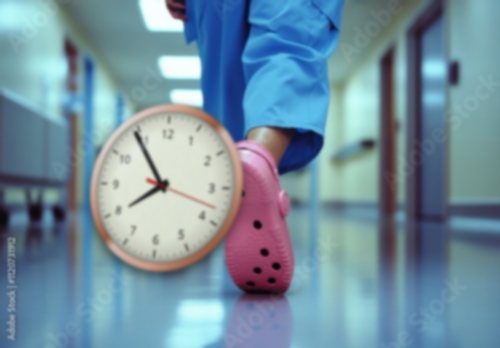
h=7 m=54 s=18
